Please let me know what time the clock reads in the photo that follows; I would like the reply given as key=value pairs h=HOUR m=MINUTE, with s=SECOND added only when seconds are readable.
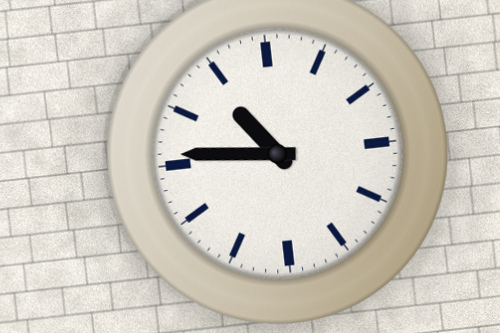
h=10 m=46
